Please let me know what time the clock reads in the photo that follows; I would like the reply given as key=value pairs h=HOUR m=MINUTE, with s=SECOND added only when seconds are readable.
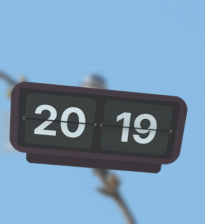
h=20 m=19
